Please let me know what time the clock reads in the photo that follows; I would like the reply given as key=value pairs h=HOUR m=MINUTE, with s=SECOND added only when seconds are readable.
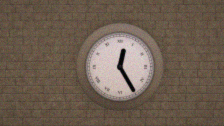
h=12 m=25
